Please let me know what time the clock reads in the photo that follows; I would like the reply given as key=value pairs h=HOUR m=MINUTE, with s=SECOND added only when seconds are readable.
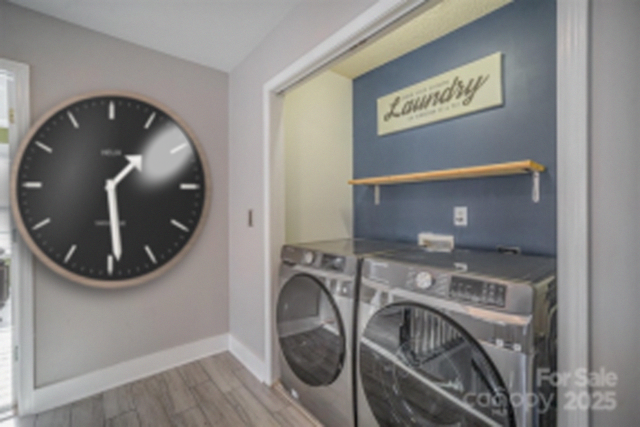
h=1 m=29
